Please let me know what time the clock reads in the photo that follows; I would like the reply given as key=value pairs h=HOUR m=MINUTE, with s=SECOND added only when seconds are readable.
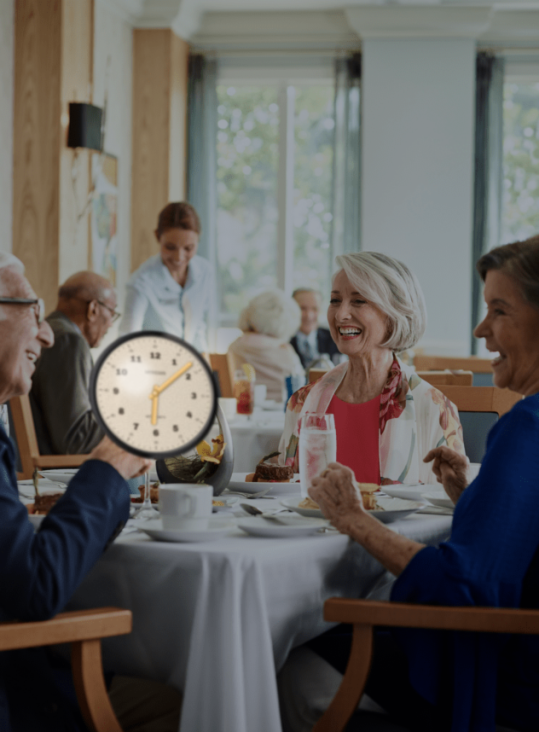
h=6 m=8
